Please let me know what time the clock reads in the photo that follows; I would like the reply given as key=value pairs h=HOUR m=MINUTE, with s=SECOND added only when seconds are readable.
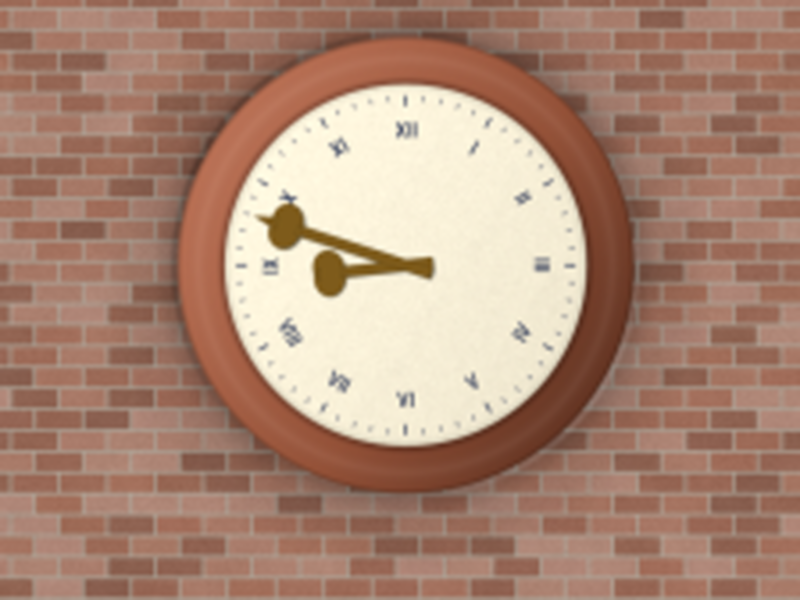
h=8 m=48
